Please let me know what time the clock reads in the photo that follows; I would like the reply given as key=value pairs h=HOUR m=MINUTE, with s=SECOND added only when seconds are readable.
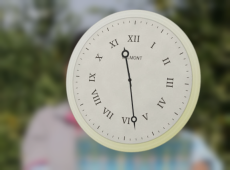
h=11 m=28
